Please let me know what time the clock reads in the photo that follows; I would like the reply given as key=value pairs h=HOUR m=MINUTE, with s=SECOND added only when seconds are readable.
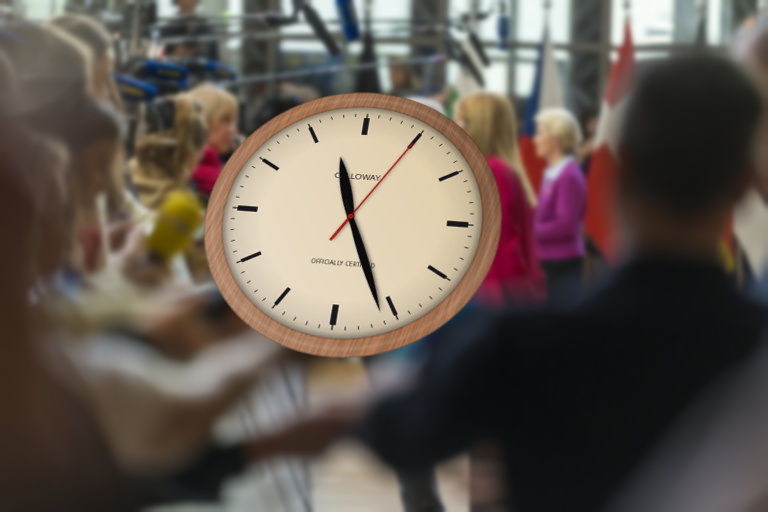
h=11 m=26 s=5
